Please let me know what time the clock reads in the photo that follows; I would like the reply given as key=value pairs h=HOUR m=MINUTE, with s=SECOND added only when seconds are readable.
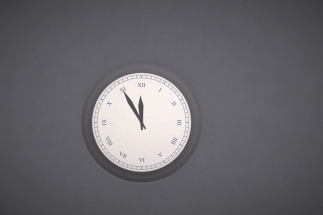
h=11 m=55
